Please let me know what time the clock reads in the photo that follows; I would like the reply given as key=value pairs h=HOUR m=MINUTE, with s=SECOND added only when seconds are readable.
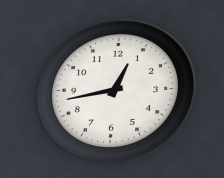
h=12 m=43
